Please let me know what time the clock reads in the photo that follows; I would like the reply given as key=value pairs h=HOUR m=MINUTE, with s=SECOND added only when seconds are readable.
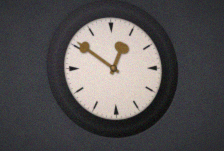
h=12 m=51
